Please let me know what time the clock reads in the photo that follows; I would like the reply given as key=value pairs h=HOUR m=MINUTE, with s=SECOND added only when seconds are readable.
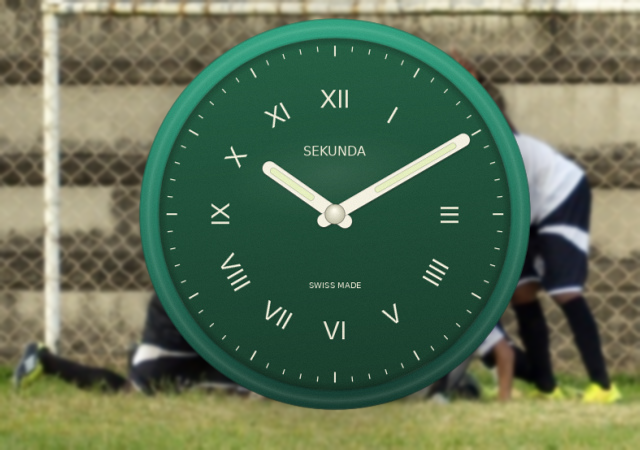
h=10 m=10
